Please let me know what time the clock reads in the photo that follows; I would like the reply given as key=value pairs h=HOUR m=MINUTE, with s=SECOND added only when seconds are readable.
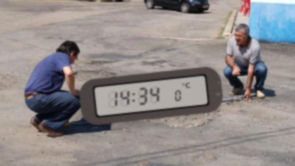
h=14 m=34
